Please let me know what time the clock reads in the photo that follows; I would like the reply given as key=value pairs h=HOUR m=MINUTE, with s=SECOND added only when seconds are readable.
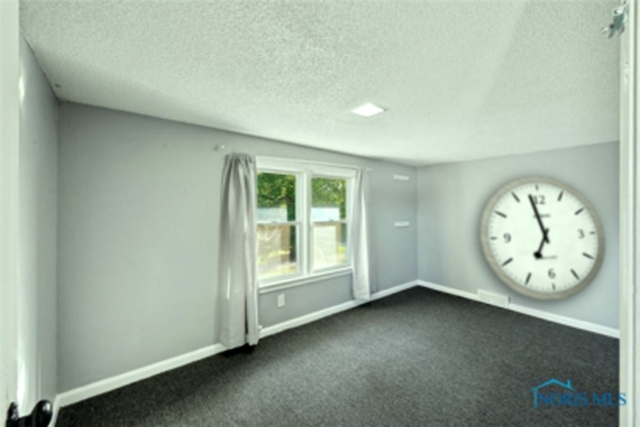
h=6 m=58
